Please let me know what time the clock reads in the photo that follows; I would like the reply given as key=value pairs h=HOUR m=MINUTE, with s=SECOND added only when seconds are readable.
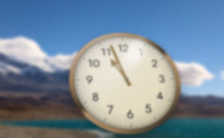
h=10 m=57
